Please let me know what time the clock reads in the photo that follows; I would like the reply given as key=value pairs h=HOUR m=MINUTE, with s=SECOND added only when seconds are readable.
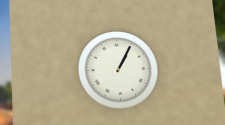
h=1 m=5
